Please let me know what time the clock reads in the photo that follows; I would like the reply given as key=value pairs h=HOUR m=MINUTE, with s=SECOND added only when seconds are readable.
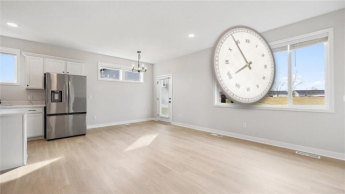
h=7 m=54
